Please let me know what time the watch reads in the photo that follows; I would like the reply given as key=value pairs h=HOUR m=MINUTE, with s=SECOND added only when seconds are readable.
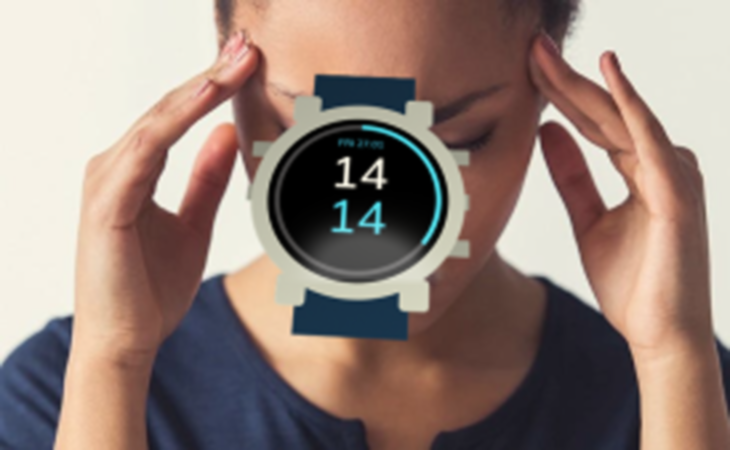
h=14 m=14
